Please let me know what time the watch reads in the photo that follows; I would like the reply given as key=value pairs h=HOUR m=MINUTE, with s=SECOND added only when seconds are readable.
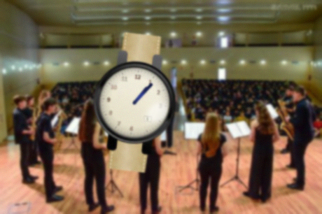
h=1 m=6
